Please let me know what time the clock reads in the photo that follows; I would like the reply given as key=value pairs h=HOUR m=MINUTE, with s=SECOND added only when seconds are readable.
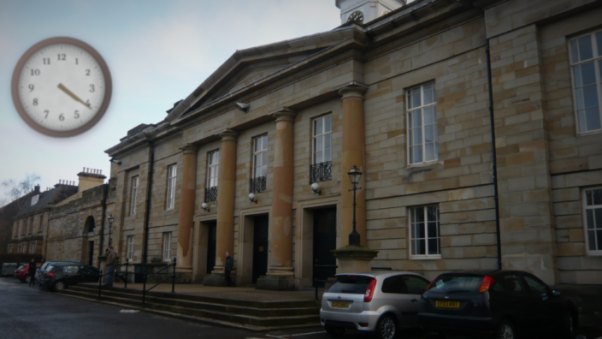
h=4 m=21
